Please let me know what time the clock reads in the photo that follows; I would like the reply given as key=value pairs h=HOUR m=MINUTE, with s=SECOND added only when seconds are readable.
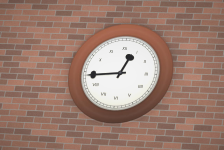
h=12 m=44
